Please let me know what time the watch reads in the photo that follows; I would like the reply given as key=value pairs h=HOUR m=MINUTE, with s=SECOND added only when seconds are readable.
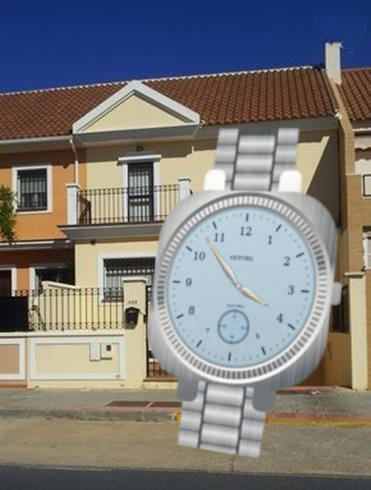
h=3 m=53
